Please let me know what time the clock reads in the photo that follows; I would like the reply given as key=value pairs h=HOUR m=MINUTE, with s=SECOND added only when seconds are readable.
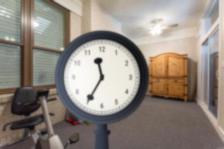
h=11 m=35
